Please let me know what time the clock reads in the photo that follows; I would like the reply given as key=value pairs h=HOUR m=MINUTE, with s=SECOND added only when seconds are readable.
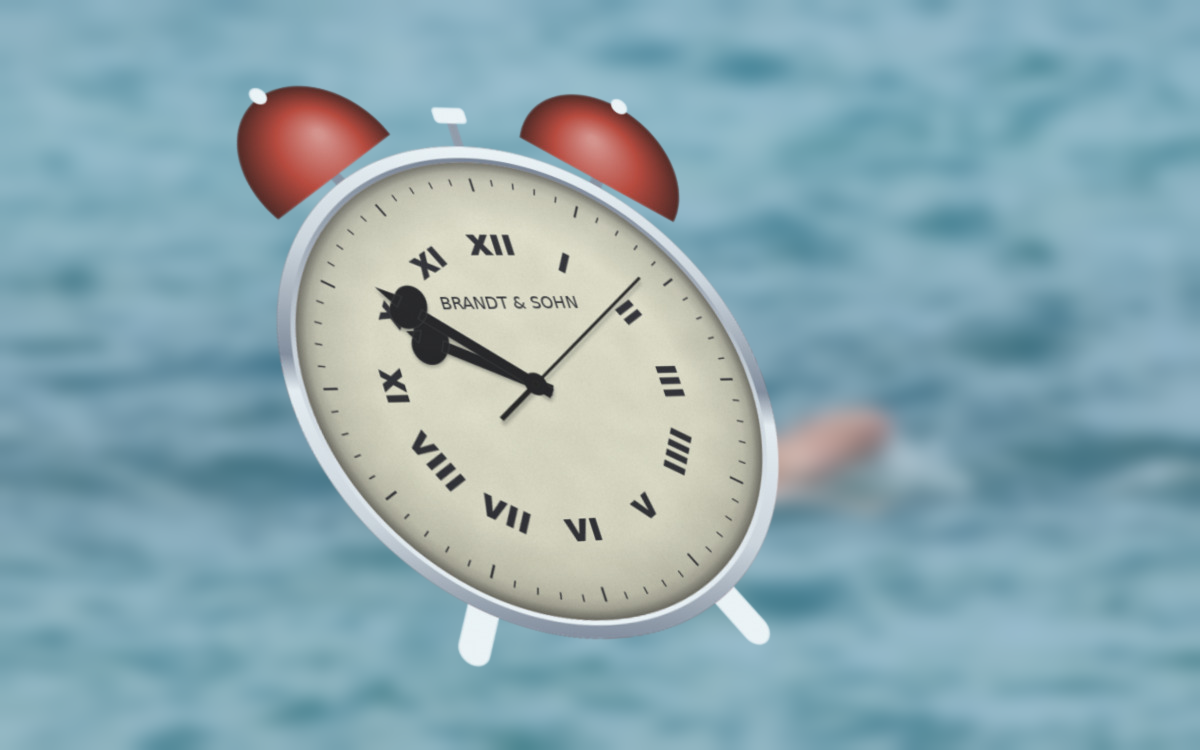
h=9 m=51 s=9
